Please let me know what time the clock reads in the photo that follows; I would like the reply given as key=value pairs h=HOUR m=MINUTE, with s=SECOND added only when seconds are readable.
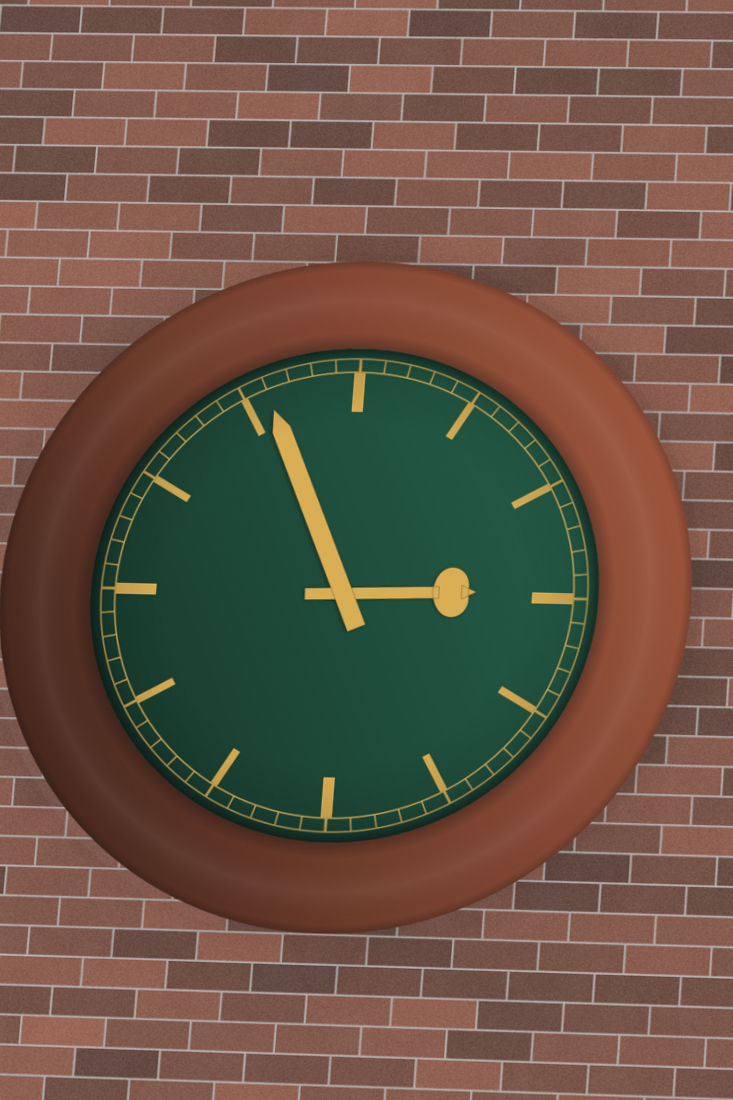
h=2 m=56
